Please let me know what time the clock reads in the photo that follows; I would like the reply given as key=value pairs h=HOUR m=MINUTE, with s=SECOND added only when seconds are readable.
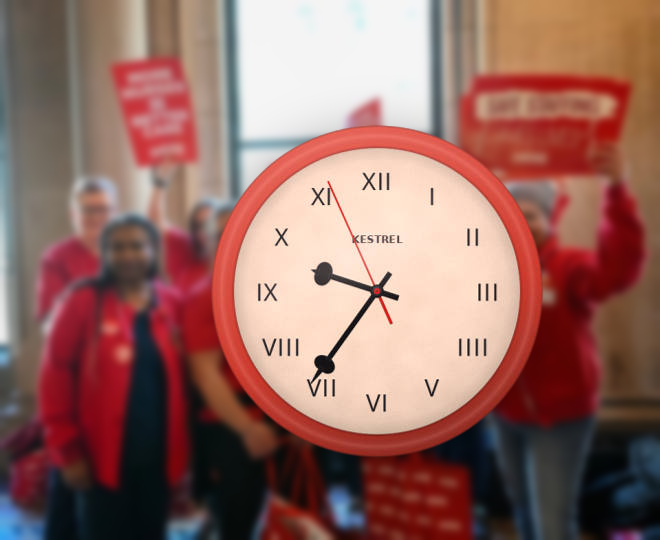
h=9 m=35 s=56
